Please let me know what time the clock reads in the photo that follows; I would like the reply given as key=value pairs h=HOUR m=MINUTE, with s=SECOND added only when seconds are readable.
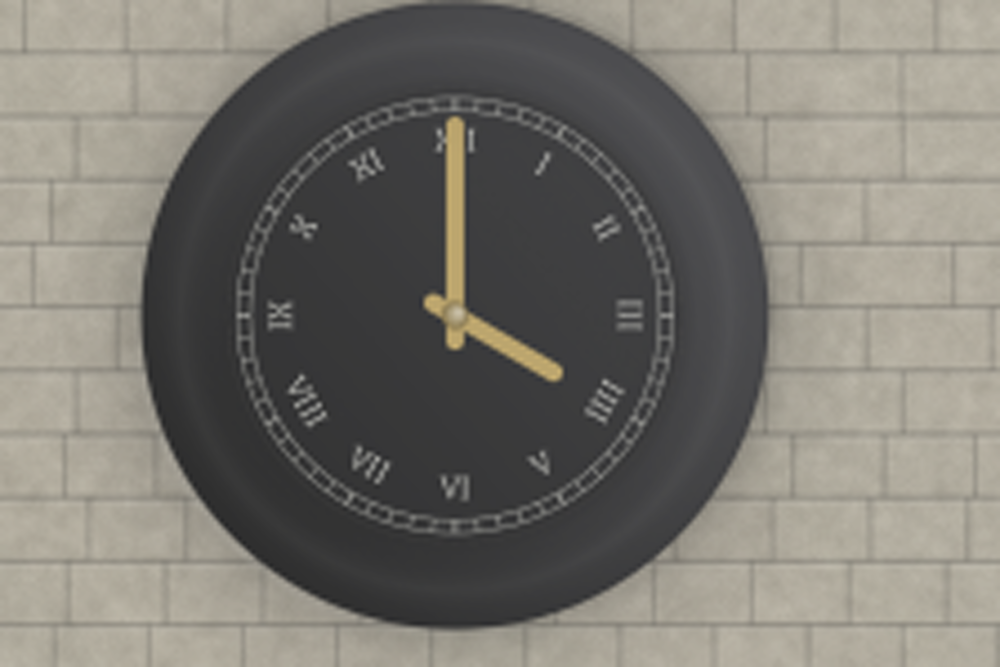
h=4 m=0
